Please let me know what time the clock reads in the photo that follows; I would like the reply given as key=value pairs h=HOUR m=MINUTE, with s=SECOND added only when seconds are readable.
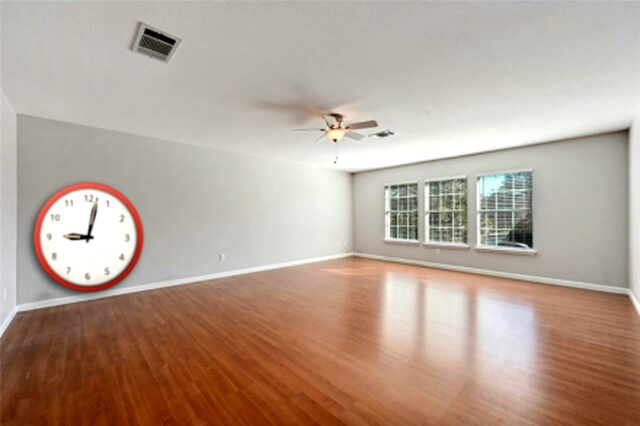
h=9 m=2
